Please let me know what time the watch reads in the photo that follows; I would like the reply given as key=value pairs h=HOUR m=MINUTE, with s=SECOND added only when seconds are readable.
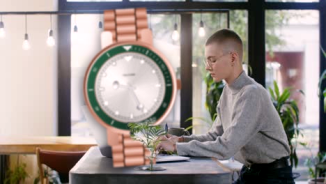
h=9 m=26
